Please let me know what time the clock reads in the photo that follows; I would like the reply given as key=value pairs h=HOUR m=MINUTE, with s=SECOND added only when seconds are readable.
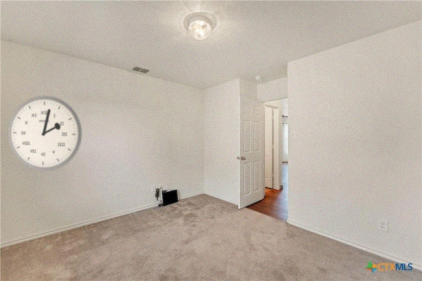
h=2 m=2
